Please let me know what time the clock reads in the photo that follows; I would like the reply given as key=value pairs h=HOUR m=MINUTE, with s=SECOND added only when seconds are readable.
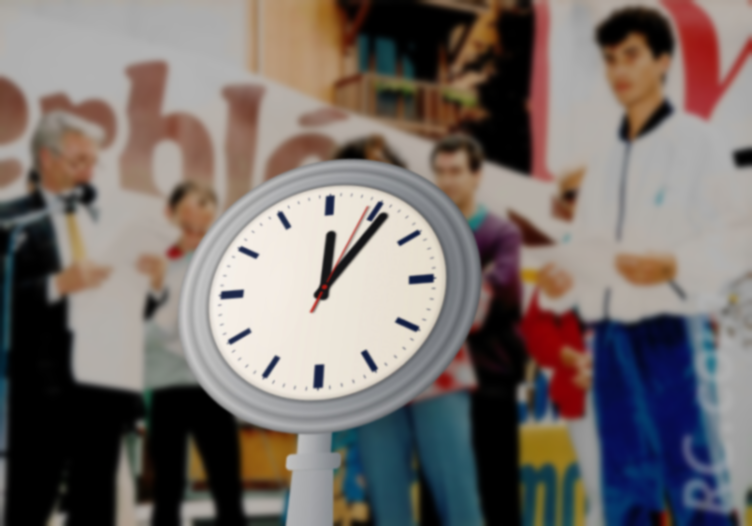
h=12 m=6 s=4
